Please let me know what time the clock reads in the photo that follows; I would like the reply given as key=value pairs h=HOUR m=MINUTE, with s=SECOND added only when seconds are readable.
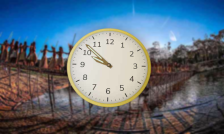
h=9 m=52
